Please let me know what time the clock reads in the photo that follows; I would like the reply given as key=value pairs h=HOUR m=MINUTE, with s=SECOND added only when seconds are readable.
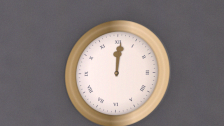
h=12 m=1
